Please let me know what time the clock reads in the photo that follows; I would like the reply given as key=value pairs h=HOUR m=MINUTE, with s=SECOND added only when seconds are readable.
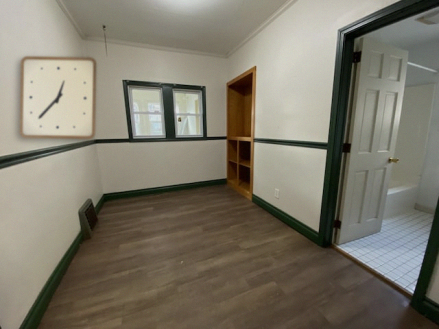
h=12 m=37
